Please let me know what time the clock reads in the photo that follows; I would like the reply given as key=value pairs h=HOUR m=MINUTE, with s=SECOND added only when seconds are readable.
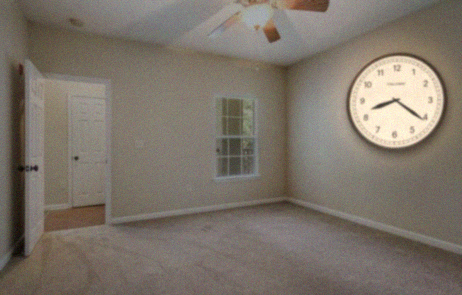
h=8 m=21
